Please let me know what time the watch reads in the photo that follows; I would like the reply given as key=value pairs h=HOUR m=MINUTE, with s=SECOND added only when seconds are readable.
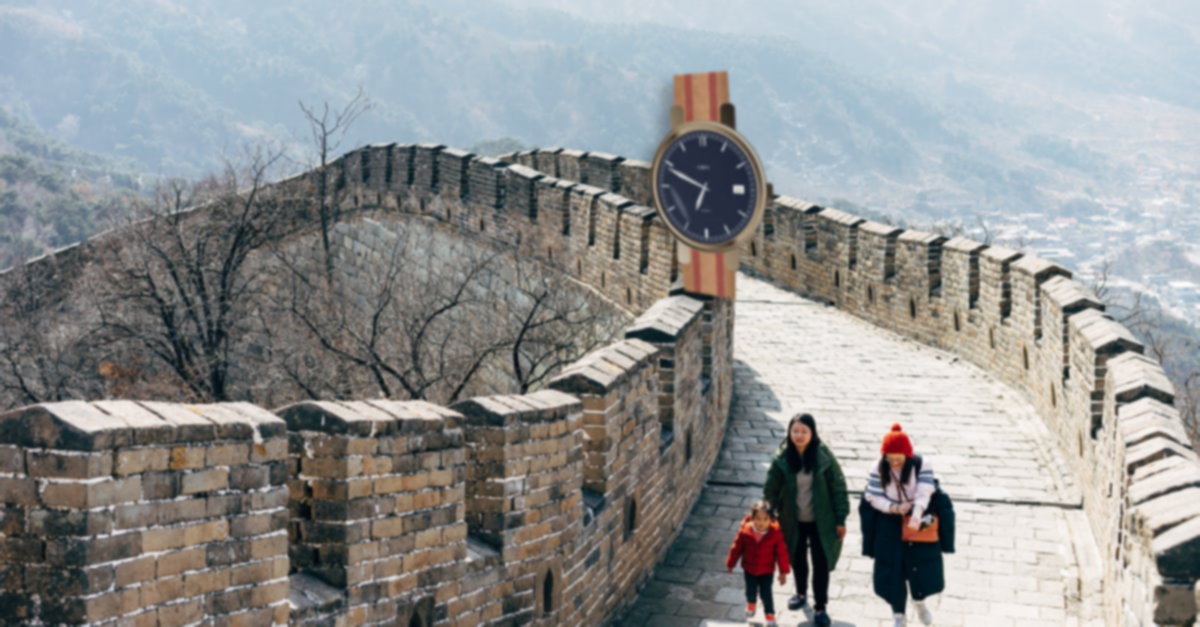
h=6 m=49
